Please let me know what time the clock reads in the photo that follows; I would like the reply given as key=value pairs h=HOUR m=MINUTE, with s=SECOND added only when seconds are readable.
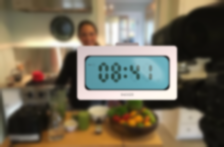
h=8 m=41
